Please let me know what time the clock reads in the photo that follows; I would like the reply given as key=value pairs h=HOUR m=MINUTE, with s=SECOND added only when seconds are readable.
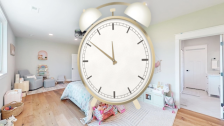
h=11 m=51
